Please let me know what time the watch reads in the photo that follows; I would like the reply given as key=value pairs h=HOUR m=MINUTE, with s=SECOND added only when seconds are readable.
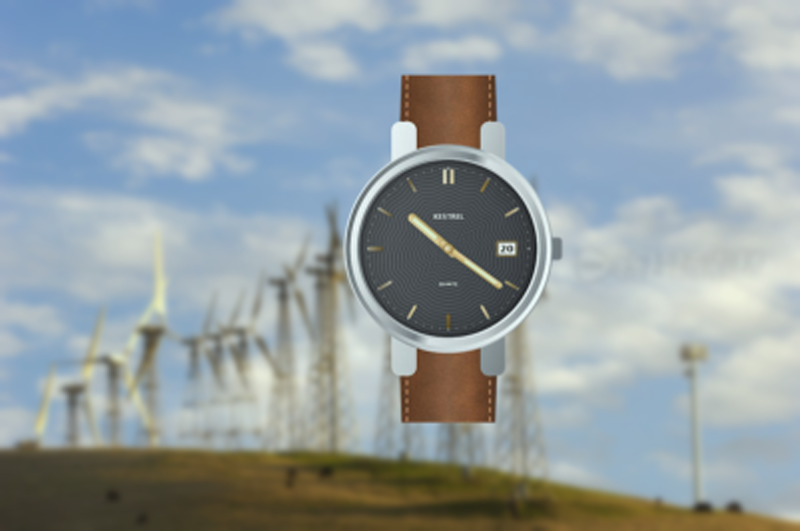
h=10 m=21
